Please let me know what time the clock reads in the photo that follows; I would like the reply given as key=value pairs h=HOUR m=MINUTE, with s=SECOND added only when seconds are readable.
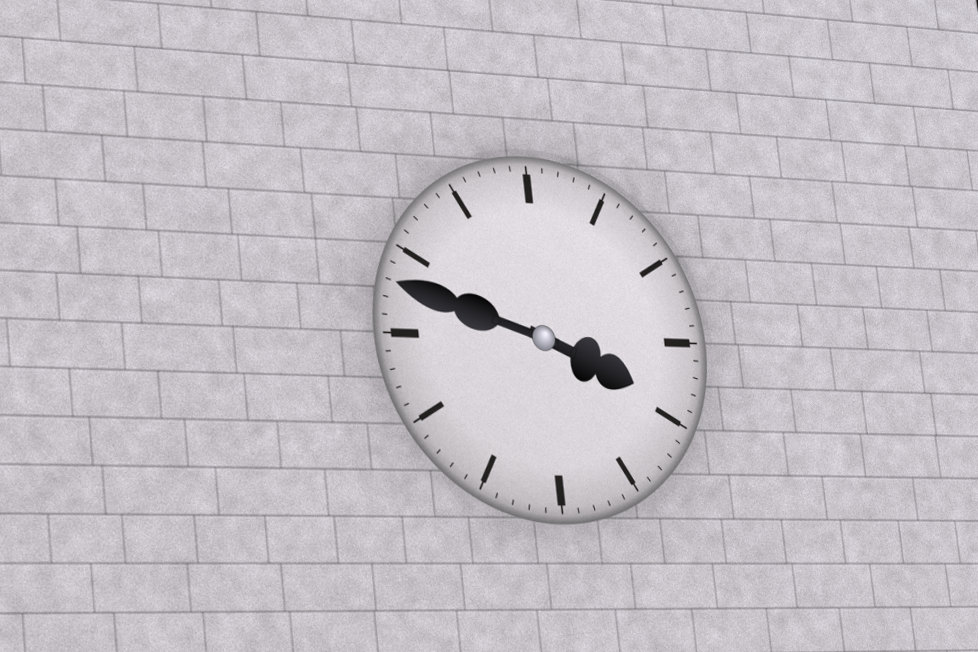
h=3 m=48
